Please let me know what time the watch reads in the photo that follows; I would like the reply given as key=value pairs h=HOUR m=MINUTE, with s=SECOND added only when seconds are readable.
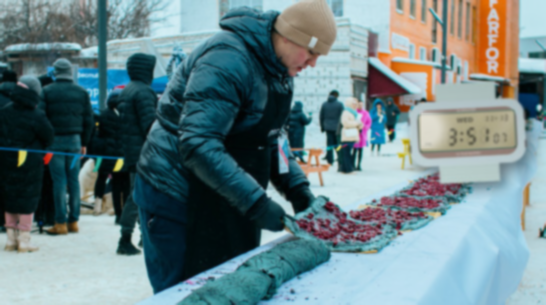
h=3 m=51
